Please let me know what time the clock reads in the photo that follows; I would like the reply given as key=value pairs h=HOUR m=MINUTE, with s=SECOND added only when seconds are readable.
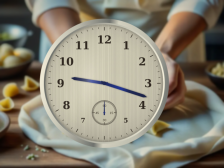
h=9 m=18
